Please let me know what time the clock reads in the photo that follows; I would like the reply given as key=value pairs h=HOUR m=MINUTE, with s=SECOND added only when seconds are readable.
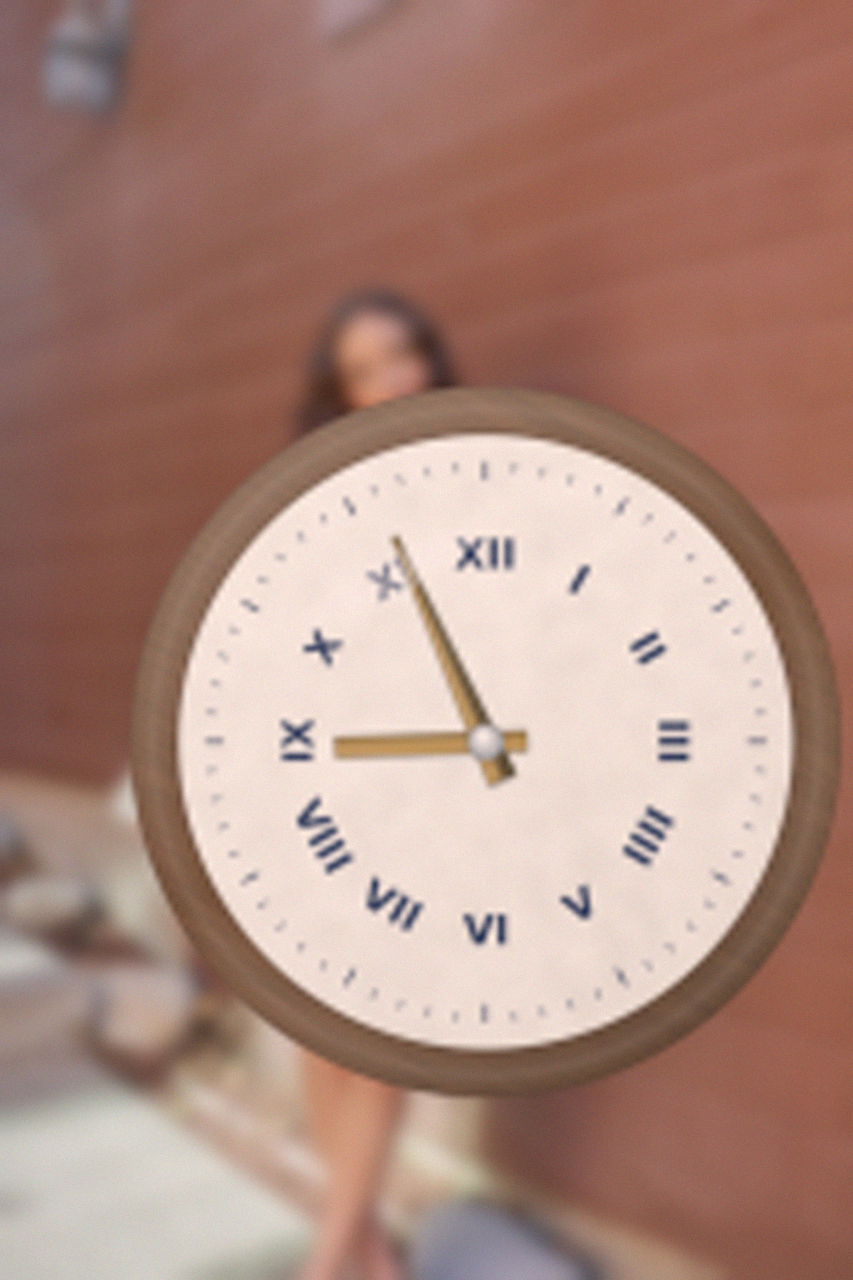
h=8 m=56
